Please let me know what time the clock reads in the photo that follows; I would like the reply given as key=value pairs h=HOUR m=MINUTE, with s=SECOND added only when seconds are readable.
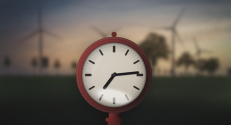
h=7 m=14
